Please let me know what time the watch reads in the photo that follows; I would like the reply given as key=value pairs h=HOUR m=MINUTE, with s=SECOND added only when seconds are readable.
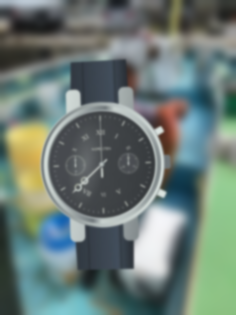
h=7 m=38
